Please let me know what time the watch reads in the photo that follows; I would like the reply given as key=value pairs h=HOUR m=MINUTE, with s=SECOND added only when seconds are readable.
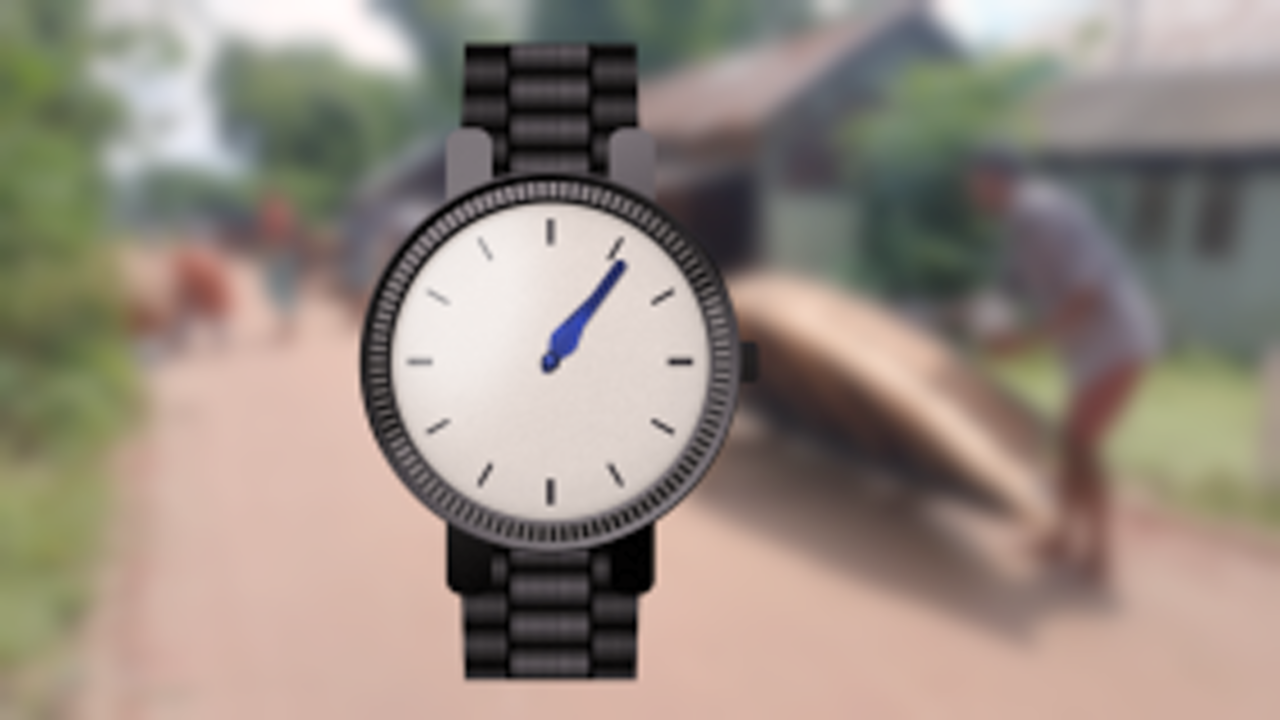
h=1 m=6
